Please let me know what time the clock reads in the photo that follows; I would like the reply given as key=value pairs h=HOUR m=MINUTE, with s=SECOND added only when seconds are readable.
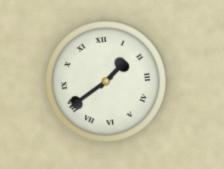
h=1 m=40
